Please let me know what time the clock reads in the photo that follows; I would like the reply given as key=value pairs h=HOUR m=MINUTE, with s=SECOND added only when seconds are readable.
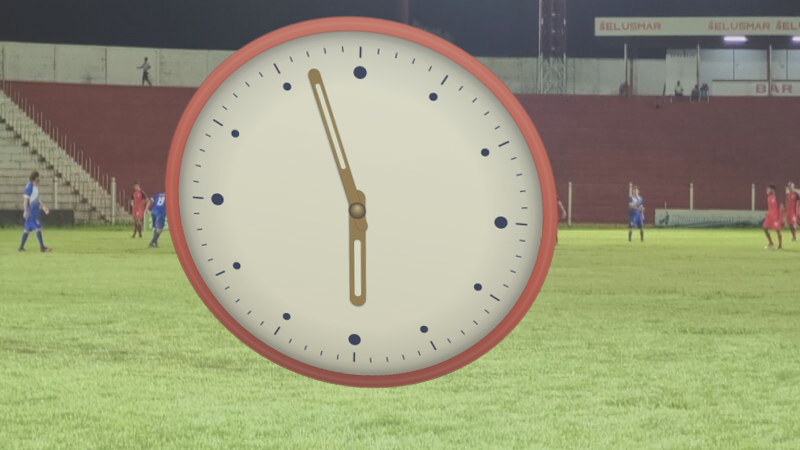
h=5 m=57
